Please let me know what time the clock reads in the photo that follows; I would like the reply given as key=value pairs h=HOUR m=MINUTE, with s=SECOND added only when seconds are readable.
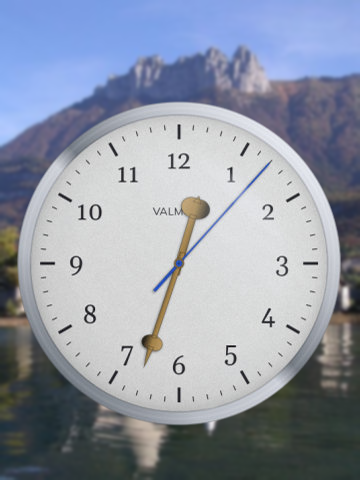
h=12 m=33 s=7
